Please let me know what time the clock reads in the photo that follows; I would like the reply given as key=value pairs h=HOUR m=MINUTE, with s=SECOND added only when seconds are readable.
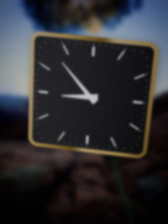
h=8 m=53
